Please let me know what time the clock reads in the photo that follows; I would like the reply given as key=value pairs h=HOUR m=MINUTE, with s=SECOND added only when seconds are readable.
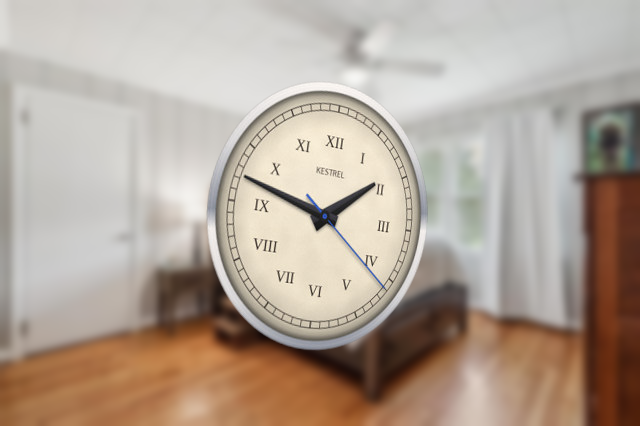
h=1 m=47 s=21
